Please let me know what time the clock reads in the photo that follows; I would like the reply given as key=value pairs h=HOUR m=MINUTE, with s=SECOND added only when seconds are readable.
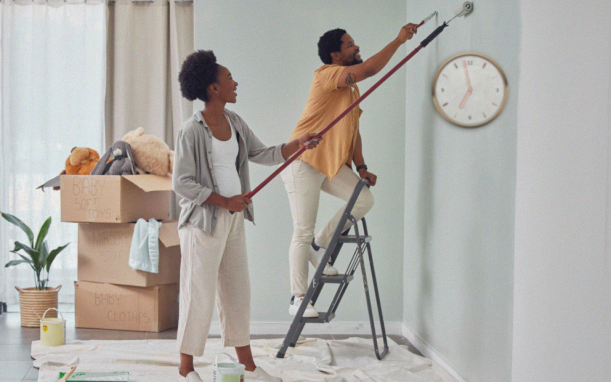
h=6 m=58
